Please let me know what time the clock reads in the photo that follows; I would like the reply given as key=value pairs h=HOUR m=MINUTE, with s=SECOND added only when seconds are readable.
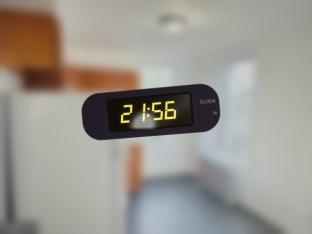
h=21 m=56
